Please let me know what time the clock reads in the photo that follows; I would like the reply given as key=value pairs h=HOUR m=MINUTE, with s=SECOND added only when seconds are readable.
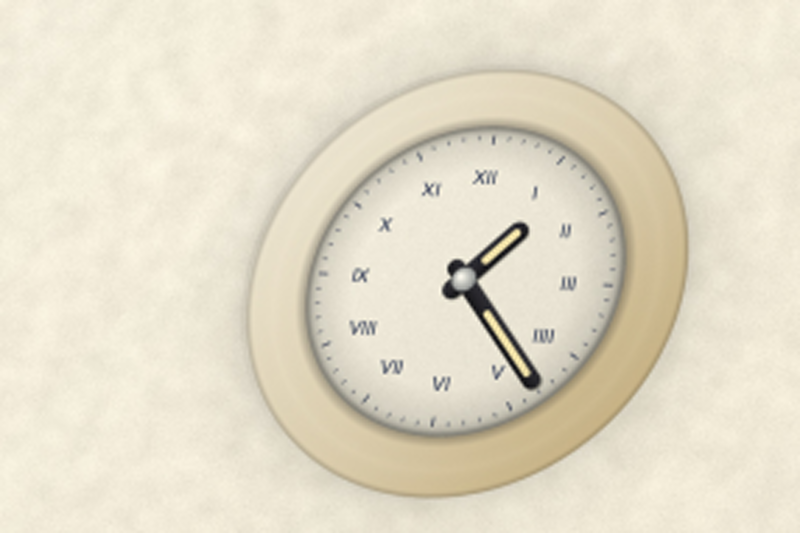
h=1 m=23
